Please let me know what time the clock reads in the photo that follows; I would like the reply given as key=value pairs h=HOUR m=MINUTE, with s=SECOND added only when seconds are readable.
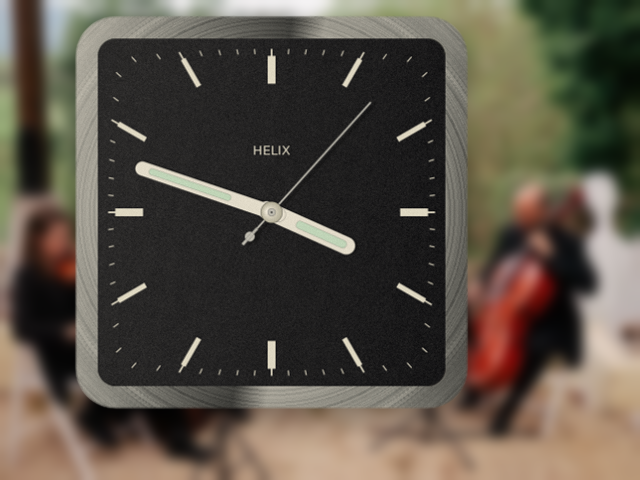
h=3 m=48 s=7
